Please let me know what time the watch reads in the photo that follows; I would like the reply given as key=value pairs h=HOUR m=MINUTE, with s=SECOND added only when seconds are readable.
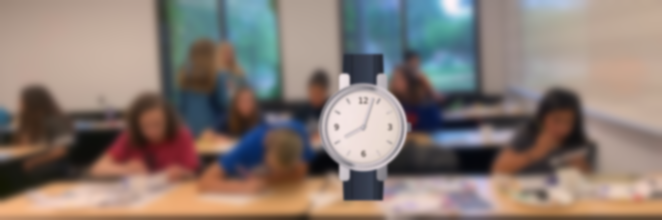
h=8 m=3
